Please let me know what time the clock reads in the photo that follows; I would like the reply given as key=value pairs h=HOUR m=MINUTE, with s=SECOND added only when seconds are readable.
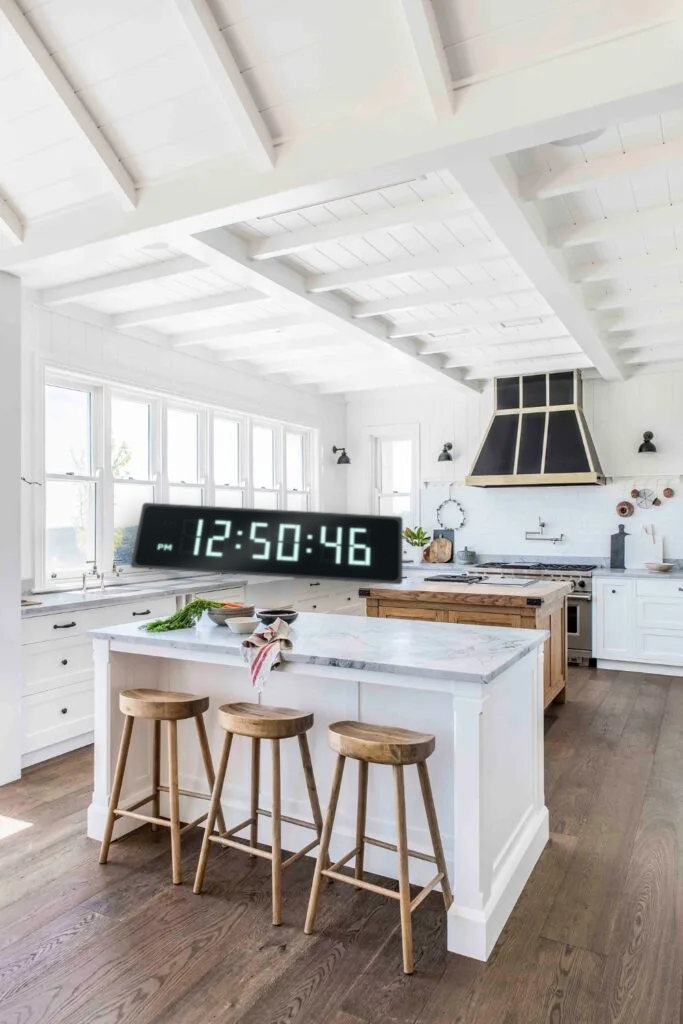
h=12 m=50 s=46
